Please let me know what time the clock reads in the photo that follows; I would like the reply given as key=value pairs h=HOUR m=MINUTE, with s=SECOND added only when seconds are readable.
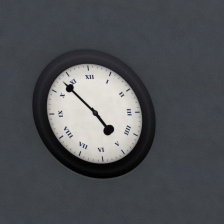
h=4 m=53
